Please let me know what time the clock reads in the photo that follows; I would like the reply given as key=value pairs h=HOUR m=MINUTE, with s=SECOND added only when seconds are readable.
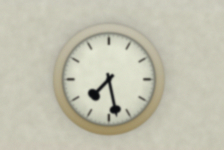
h=7 m=28
